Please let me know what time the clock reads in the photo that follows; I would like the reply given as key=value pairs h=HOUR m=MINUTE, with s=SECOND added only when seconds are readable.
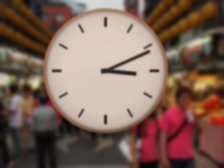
h=3 m=11
